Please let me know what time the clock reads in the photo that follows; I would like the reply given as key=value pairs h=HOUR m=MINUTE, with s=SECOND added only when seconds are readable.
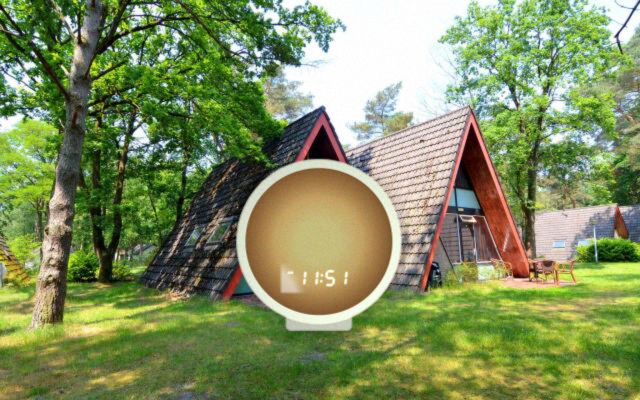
h=11 m=51
